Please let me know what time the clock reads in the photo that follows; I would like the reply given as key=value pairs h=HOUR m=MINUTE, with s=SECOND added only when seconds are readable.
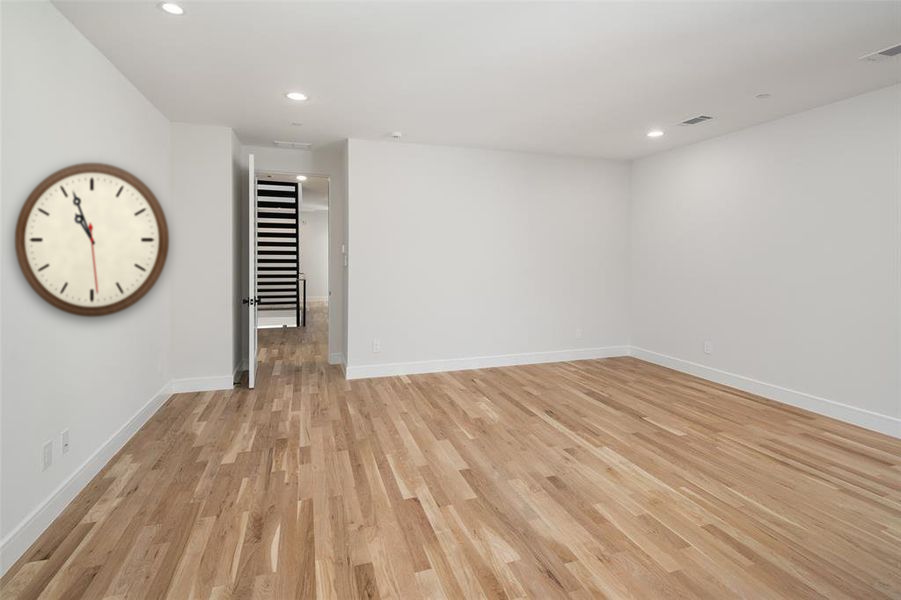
h=10 m=56 s=29
